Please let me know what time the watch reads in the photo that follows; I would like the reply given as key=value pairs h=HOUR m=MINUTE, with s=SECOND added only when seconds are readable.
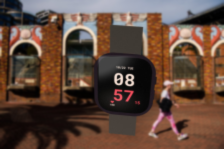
h=8 m=57
